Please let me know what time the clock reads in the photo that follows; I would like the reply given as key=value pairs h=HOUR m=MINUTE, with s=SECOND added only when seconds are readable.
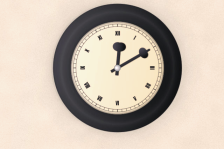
h=12 m=10
